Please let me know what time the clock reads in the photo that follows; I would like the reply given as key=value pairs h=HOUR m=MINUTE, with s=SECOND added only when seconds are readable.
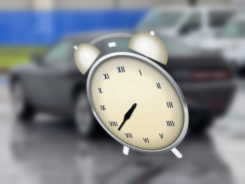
h=7 m=38
